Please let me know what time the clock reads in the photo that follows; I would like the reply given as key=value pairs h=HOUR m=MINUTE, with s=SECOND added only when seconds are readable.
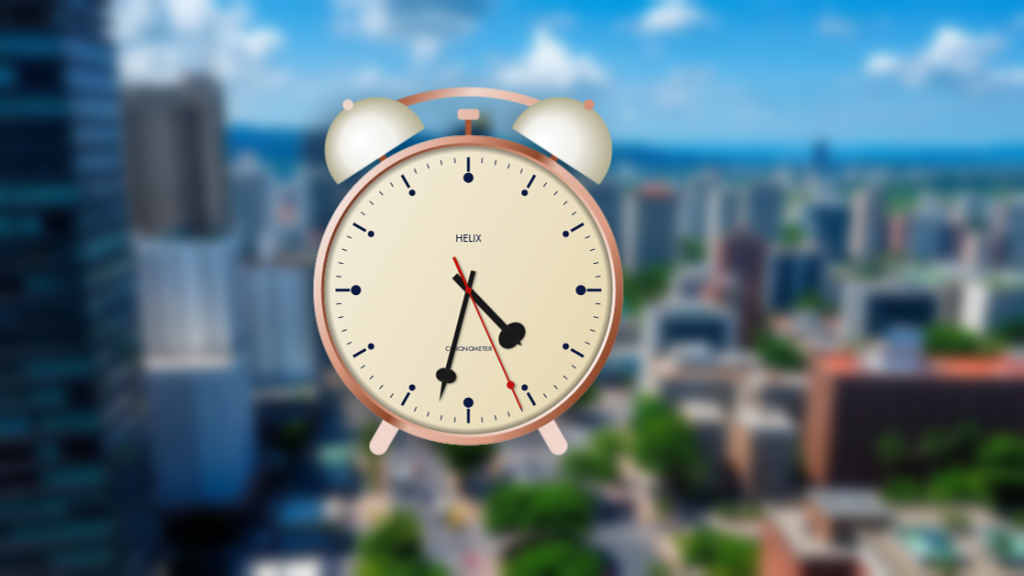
h=4 m=32 s=26
